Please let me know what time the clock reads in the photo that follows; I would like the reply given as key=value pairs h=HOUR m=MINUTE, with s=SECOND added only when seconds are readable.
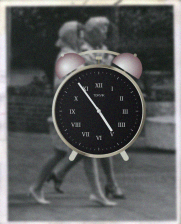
h=4 m=54
